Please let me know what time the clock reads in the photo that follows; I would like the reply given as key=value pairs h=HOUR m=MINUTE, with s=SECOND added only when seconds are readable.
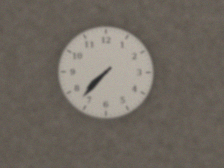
h=7 m=37
